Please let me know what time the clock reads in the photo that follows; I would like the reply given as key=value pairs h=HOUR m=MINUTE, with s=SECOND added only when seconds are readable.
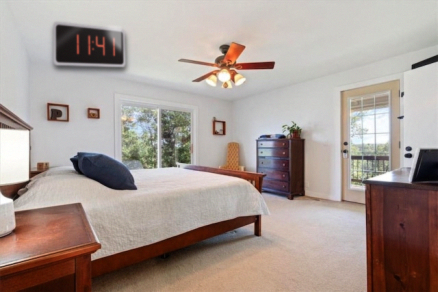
h=11 m=41
